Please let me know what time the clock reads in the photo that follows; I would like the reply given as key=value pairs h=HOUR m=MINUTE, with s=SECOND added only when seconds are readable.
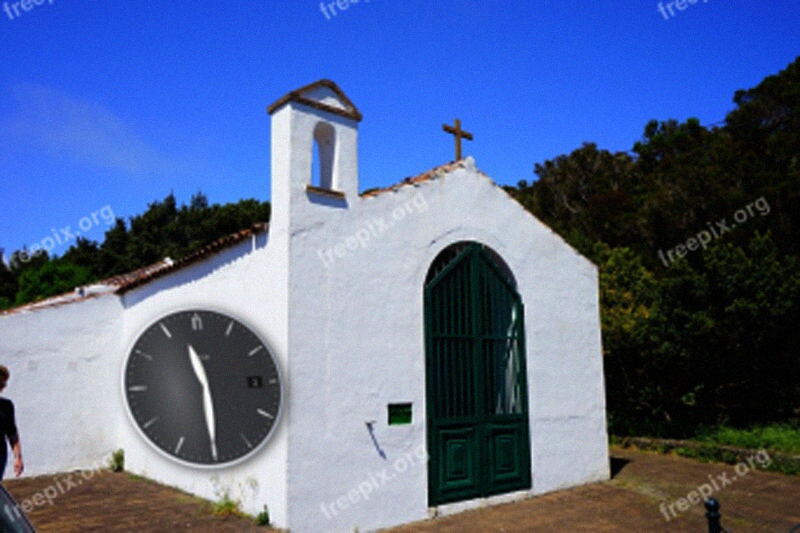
h=11 m=30
